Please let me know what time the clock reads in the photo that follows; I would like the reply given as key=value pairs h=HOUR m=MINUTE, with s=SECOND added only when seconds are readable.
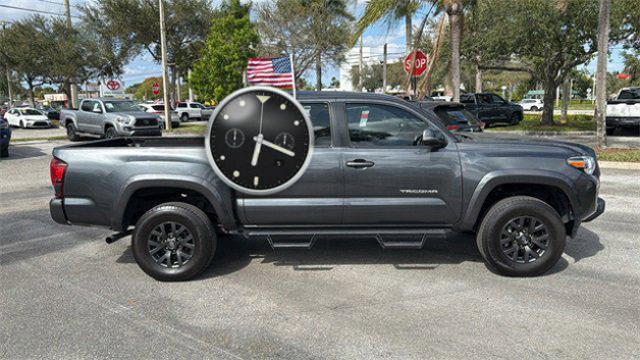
h=6 m=18
